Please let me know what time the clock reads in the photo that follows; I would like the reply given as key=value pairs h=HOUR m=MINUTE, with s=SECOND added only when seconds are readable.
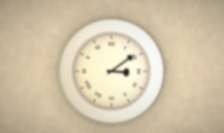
h=3 m=9
